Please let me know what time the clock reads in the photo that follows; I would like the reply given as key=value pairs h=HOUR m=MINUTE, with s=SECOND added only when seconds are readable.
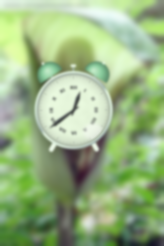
h=12 m=39
